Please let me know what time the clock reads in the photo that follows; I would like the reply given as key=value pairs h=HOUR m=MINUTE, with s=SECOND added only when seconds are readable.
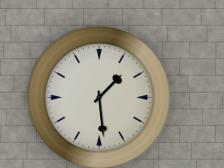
h=1 m=29
